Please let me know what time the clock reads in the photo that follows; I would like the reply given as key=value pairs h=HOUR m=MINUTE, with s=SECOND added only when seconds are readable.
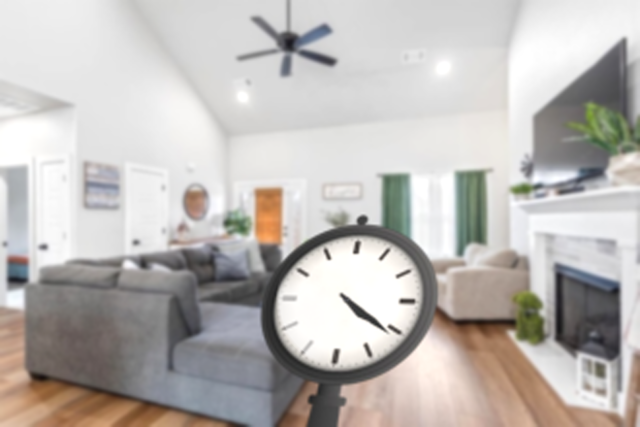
h=4 m=21
